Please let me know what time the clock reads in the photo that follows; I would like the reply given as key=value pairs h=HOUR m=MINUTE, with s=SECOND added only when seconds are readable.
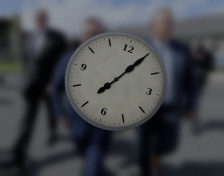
h=7 m=5
